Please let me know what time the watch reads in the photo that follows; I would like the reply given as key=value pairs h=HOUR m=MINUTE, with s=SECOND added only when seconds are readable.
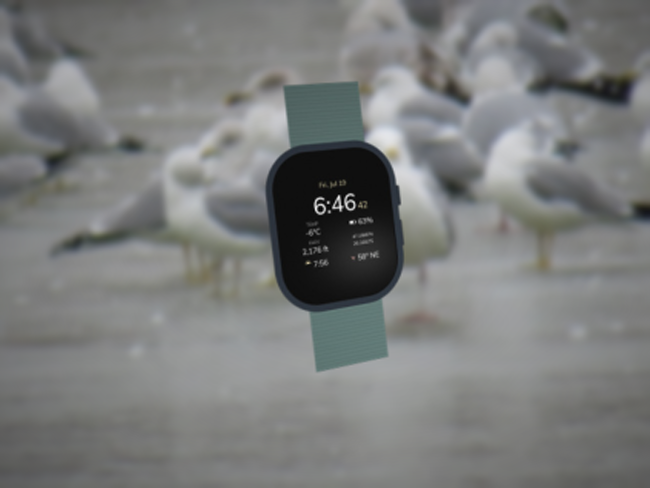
h=6 m=46
